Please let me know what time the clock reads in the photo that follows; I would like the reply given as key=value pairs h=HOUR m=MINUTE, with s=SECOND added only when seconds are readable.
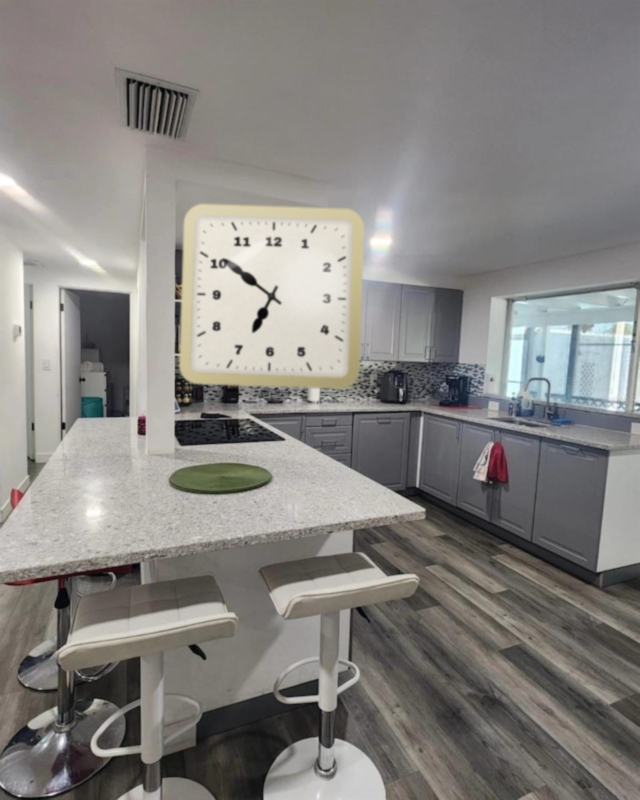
h=6 m=51
